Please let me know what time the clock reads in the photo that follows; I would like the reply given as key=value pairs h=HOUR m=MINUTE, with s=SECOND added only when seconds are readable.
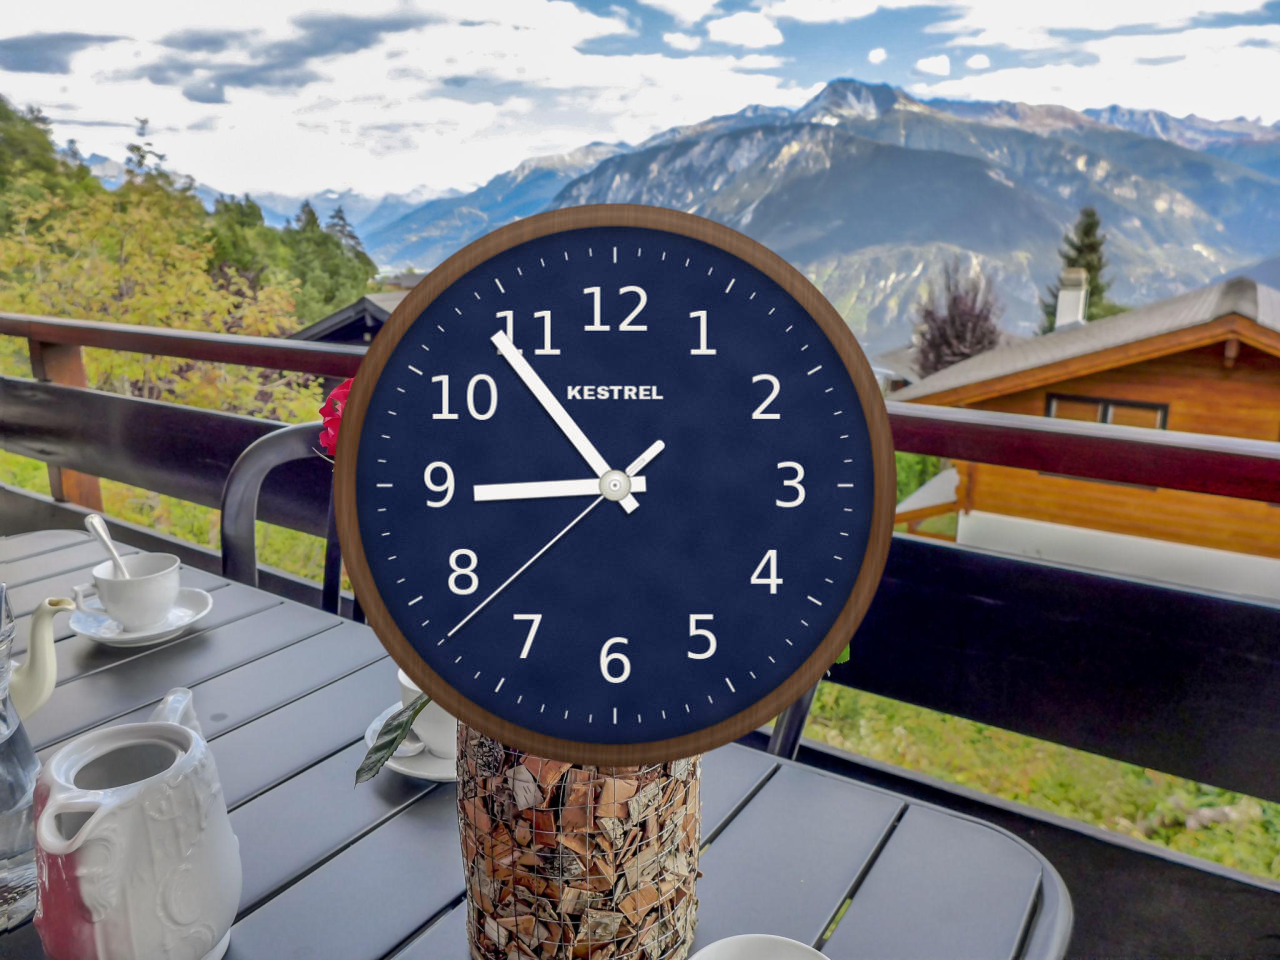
h=8 m=53 s=38
